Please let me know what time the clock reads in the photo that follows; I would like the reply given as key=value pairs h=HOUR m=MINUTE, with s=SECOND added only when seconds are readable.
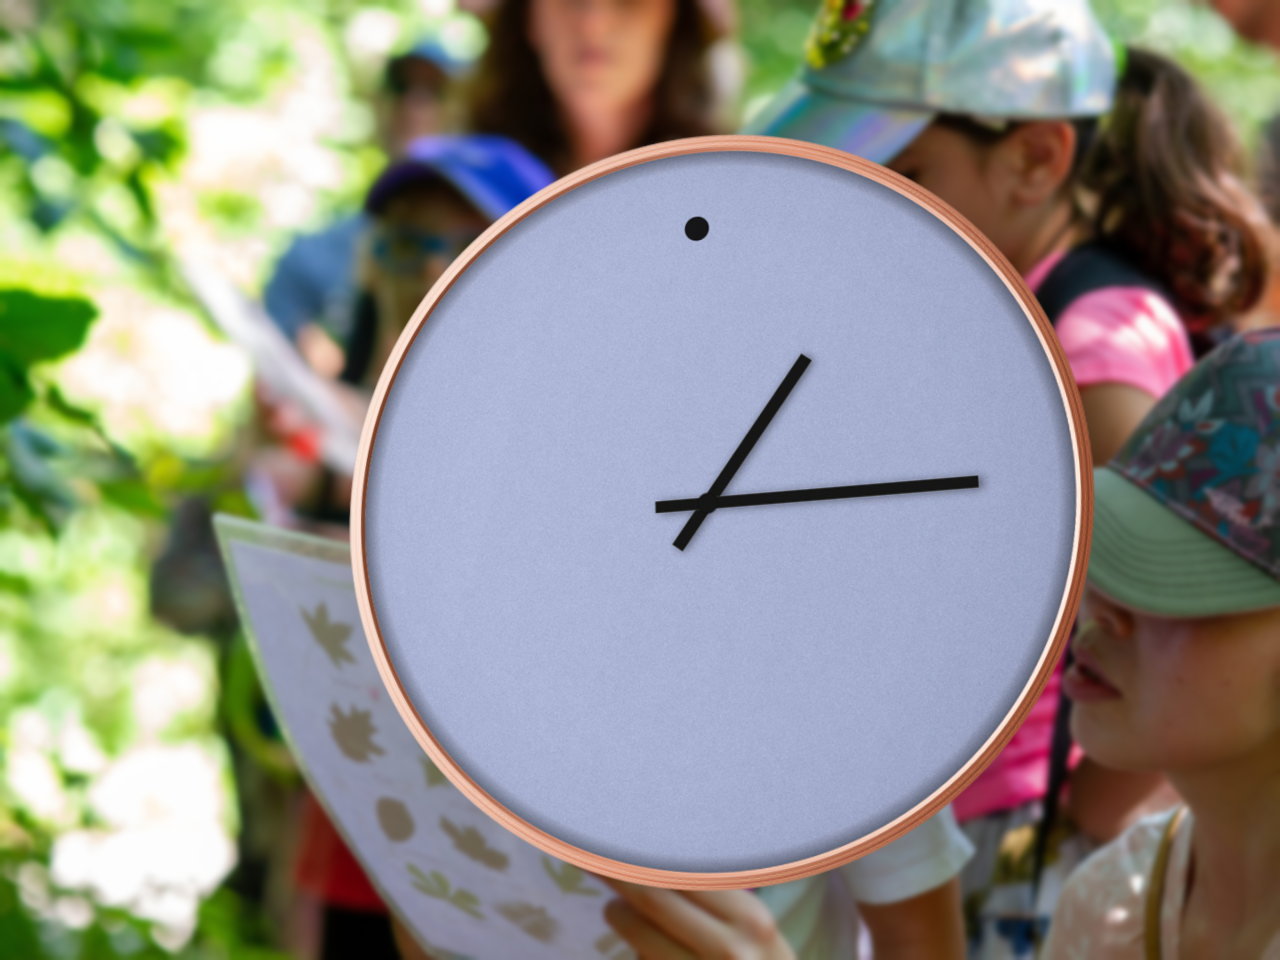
h=1 m=15
